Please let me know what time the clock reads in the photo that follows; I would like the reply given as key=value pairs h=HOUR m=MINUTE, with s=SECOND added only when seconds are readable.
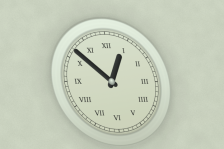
h=12 m=52
